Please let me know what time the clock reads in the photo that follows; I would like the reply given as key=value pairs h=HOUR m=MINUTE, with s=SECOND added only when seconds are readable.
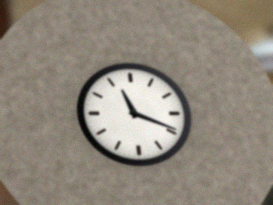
h=11 m=19
